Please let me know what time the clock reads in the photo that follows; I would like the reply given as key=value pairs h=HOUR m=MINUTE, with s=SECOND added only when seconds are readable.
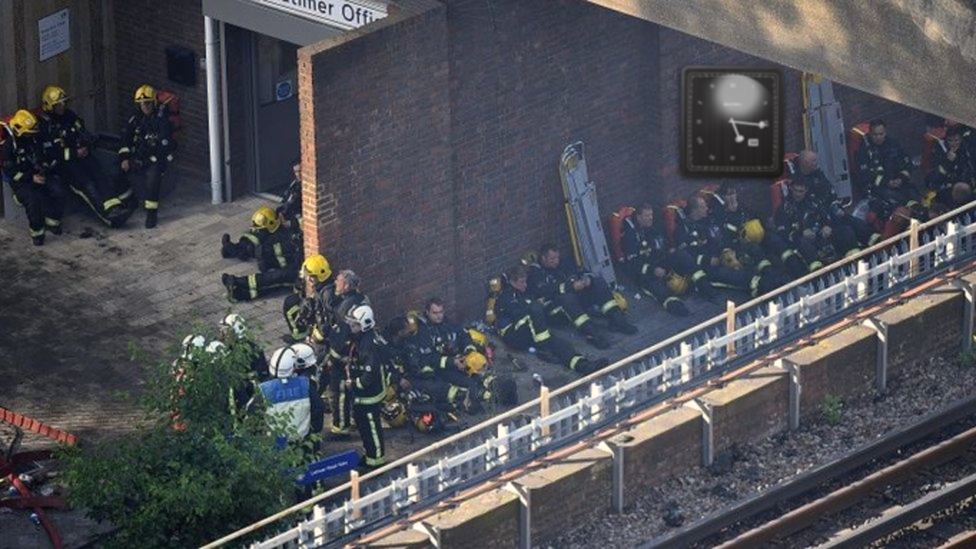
h=5 m=16
